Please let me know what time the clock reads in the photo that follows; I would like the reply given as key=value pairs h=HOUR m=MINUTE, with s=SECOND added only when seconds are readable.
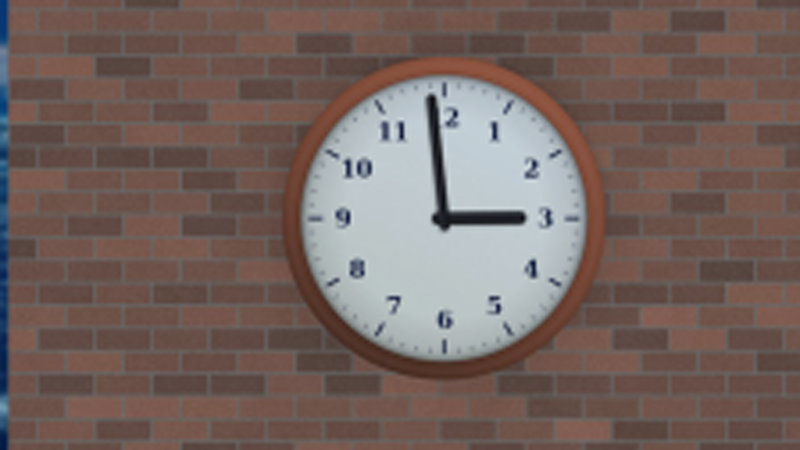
h=2 m=59
